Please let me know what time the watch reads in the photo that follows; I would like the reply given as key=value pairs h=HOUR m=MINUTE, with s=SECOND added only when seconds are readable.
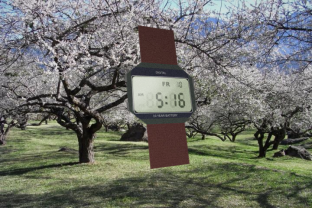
h=5 m=16
